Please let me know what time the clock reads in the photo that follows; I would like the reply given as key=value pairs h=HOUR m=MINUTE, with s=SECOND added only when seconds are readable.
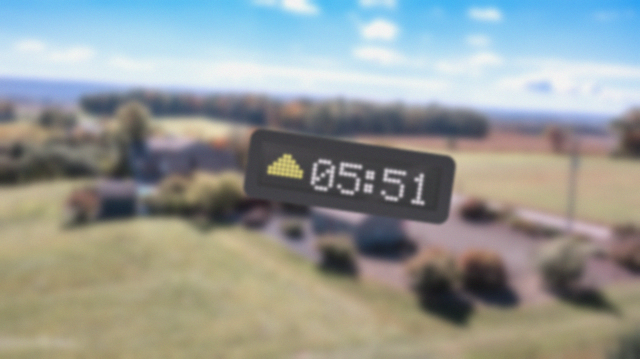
h=5 m=51
